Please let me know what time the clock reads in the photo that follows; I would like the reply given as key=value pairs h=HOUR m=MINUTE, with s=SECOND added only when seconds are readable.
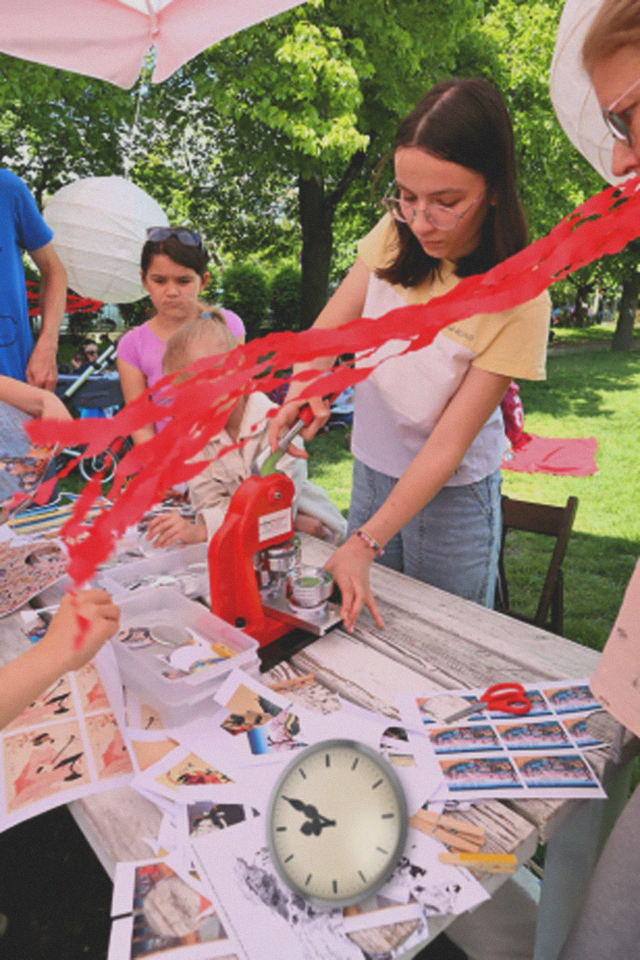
h=8 m=50
